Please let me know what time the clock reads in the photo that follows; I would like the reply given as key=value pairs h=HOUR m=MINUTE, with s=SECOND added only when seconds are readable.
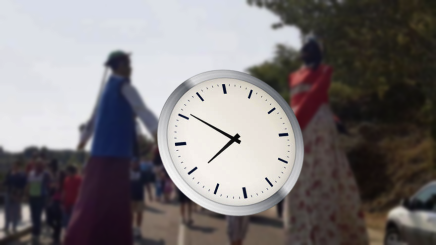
h=7 m=51
